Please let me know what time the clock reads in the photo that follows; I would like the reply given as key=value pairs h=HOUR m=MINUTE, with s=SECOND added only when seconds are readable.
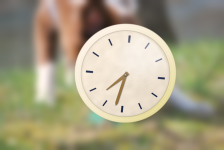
h=7 m=32
